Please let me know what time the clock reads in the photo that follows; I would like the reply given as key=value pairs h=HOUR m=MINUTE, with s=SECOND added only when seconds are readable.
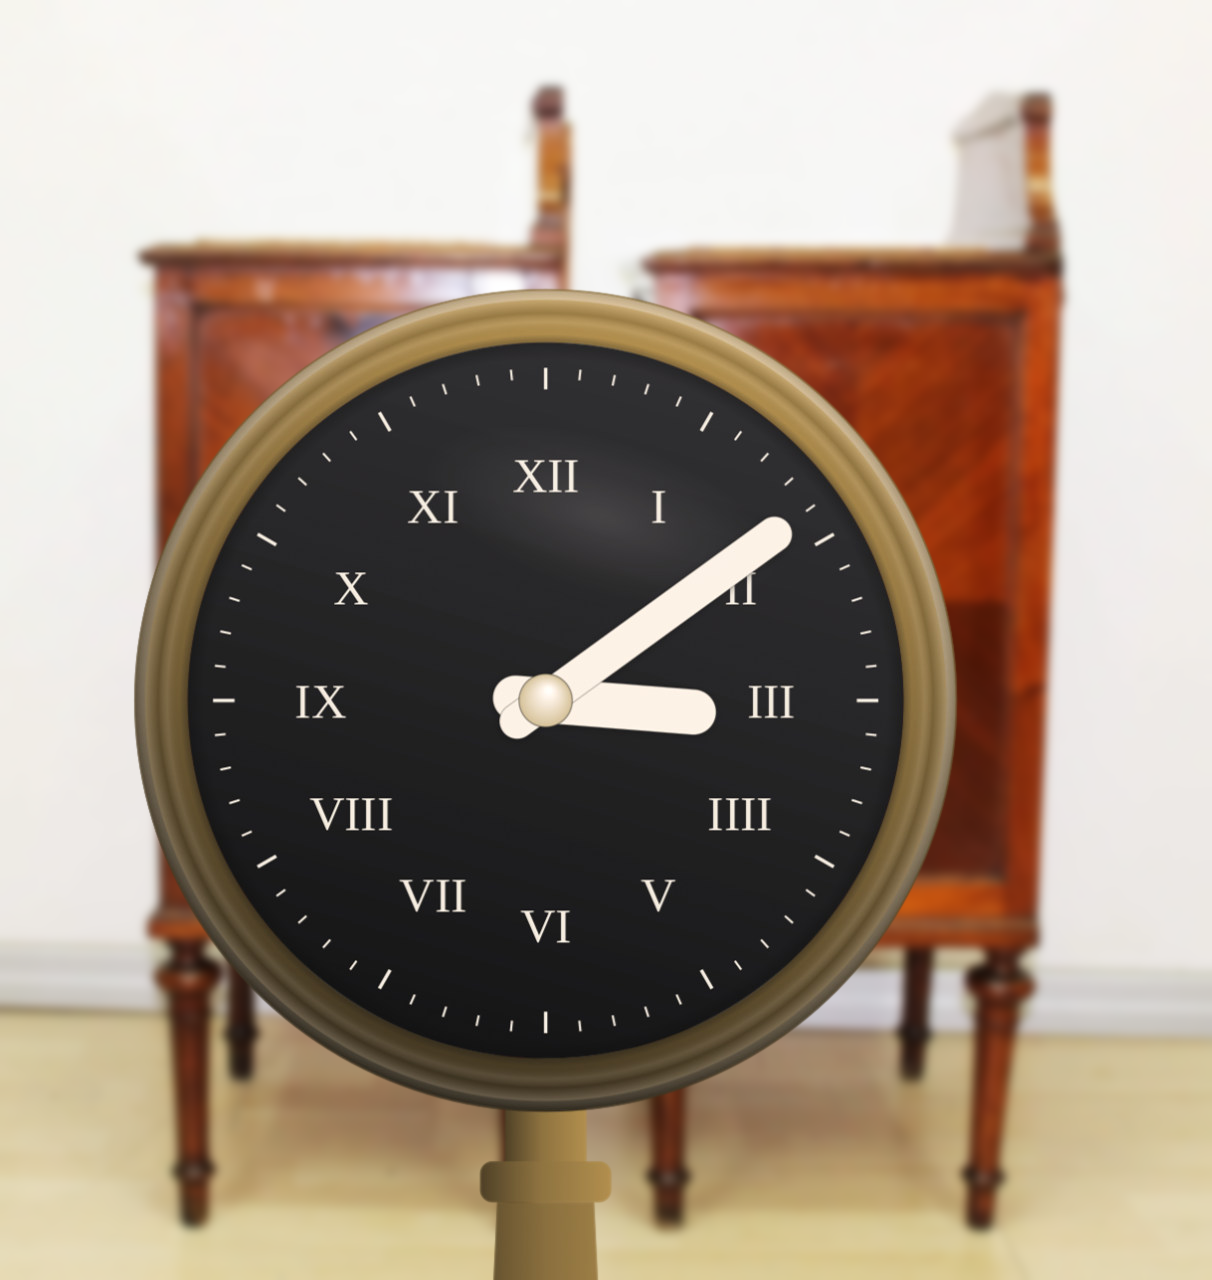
h=3 m=9
